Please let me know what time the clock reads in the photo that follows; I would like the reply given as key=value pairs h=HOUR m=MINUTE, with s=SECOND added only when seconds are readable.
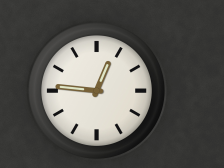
h=12 m=46
